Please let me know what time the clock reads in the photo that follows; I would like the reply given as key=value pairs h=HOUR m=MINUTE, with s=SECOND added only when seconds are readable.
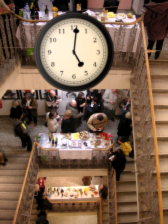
h=5 m=1
